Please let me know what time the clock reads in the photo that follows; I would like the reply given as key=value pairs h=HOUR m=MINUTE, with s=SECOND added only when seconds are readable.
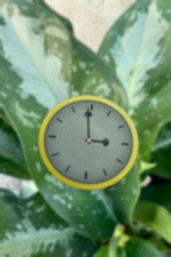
h=2 m=59
